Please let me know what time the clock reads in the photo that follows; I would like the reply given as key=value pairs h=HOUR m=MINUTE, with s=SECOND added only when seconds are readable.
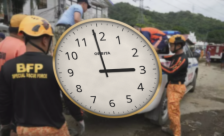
h=2 m=59
